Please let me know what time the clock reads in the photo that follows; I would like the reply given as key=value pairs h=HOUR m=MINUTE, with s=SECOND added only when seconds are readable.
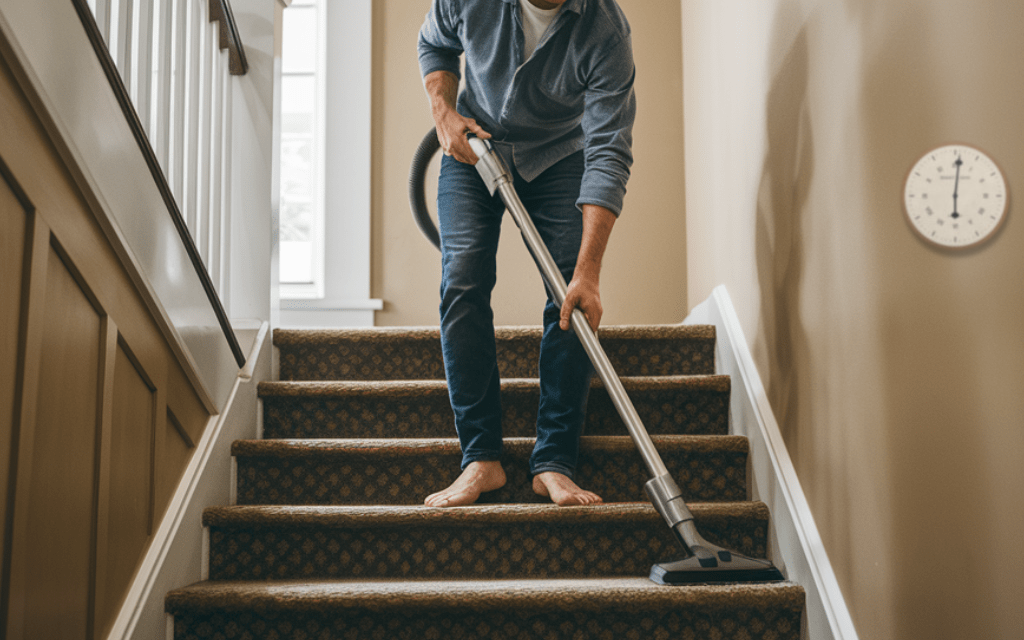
h=6 m=1
